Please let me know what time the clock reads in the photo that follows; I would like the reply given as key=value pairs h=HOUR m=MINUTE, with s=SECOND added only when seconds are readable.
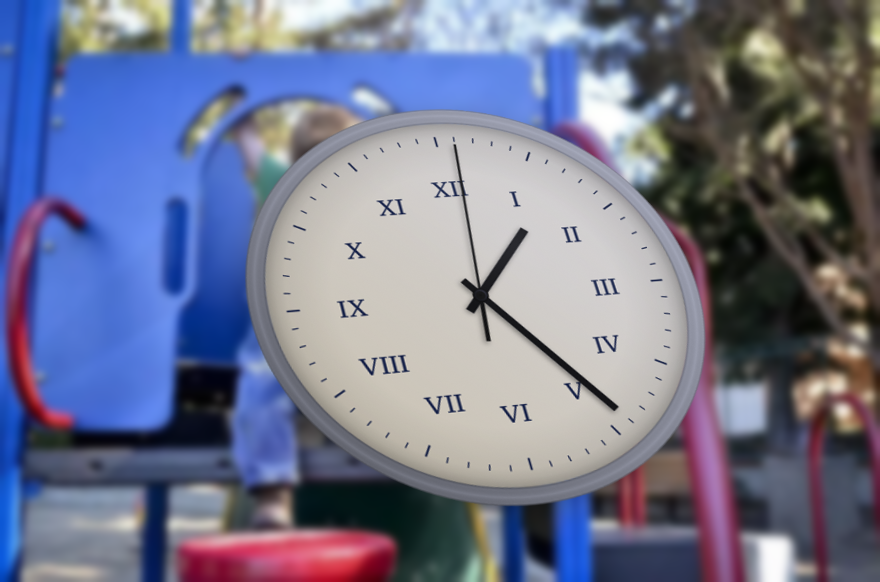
h=1 m=24 s=1
